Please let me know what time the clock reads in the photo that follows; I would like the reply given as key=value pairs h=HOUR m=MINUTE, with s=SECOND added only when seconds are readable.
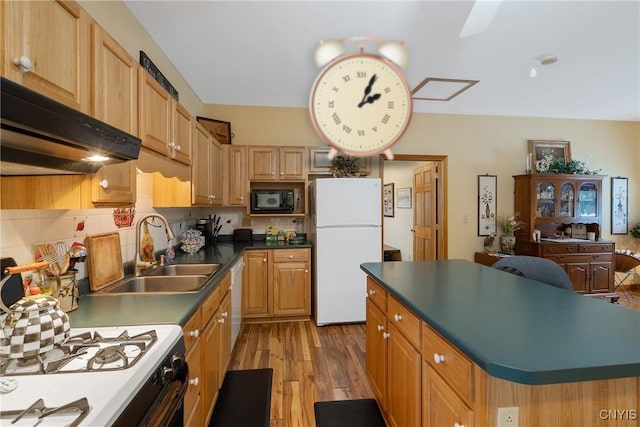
h=2 m=4
